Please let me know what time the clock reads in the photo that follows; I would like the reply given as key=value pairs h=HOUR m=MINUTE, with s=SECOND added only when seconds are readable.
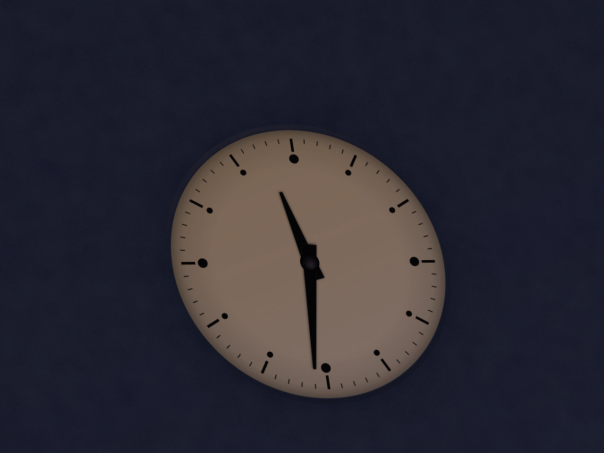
h=11 m=31
